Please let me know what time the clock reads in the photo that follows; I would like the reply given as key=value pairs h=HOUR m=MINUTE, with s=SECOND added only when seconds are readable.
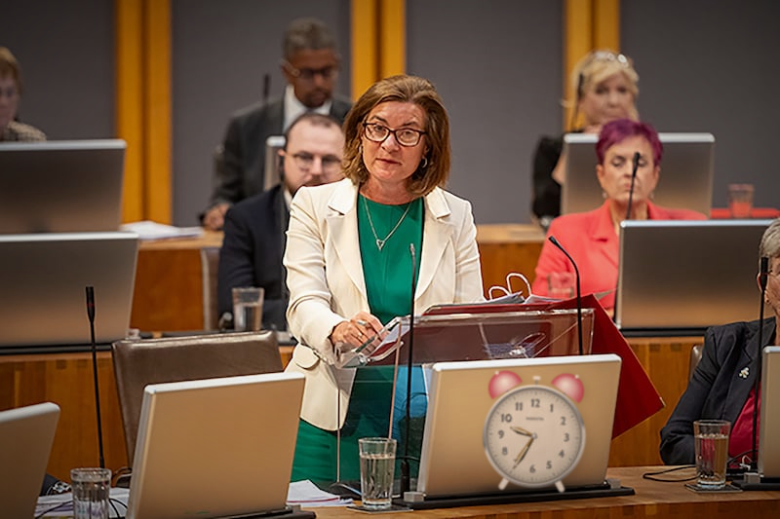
h=9 m=35
